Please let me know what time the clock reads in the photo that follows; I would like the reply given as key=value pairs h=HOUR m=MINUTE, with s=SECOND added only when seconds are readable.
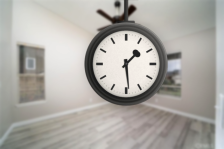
h=1 m=29
